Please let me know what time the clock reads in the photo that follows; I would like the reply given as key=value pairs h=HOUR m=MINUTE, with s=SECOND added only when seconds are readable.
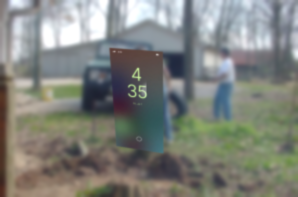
h=4 m=35
